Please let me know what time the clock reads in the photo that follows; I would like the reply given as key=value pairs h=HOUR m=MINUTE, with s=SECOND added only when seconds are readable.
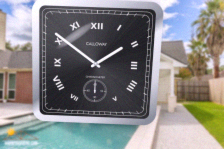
h=1 m=51
